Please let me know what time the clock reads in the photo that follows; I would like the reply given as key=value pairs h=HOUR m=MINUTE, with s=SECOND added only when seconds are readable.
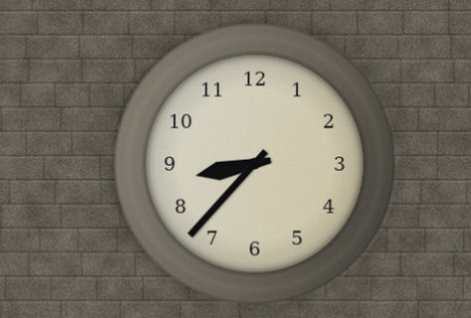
h=8 m=37
